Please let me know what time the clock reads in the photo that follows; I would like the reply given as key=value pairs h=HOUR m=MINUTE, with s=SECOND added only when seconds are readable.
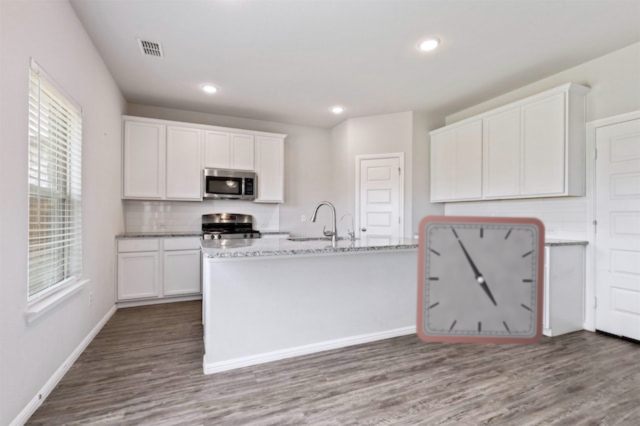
h=4 m=55
